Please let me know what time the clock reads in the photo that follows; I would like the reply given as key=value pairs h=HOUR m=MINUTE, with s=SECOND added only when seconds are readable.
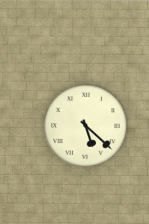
h=5 m=22
